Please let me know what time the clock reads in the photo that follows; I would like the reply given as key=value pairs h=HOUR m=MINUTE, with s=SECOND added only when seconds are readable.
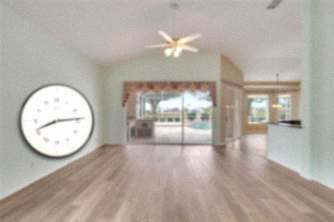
h=8 m=14
